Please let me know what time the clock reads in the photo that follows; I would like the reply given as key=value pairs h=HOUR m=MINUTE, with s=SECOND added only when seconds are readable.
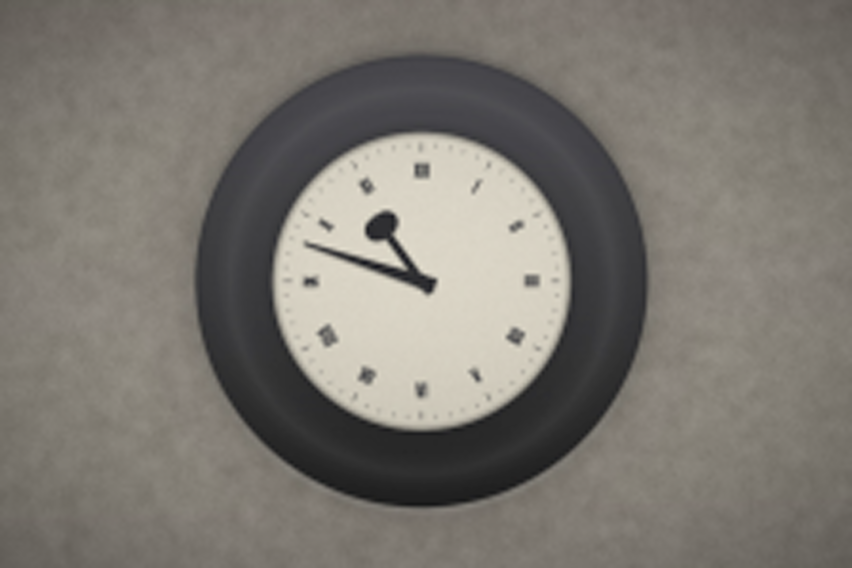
h=10 m=48
